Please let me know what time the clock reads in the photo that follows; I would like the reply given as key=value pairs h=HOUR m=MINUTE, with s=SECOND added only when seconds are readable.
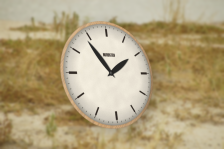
h=1 m=54
